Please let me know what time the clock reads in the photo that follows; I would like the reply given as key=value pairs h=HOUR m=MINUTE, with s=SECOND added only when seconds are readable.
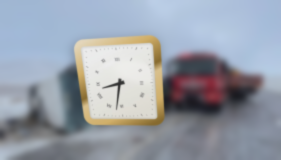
h=8 m=32
